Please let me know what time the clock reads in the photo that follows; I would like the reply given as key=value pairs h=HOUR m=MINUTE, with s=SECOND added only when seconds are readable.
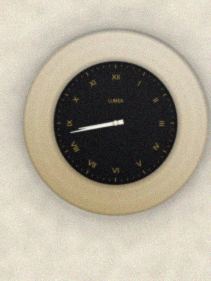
h=8 m=43
